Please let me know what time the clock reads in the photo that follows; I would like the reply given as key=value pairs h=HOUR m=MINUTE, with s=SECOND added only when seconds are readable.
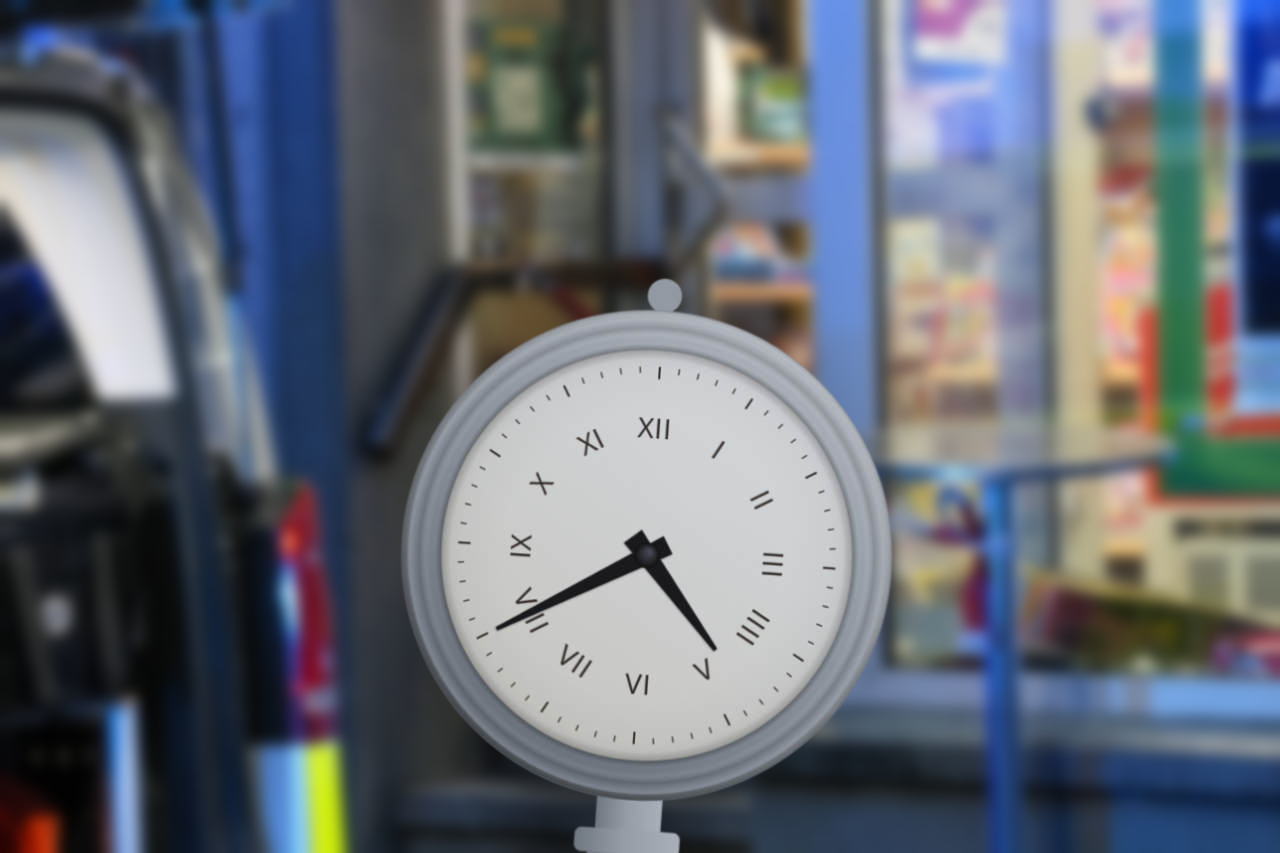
h=4 m=40
